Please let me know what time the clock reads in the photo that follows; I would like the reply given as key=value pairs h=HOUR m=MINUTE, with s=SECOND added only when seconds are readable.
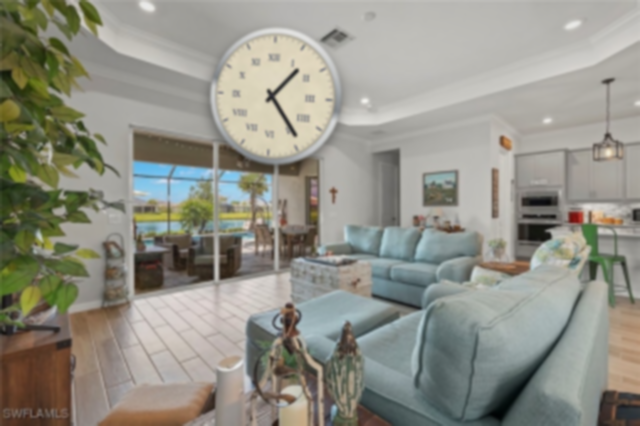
h=1 m=24
